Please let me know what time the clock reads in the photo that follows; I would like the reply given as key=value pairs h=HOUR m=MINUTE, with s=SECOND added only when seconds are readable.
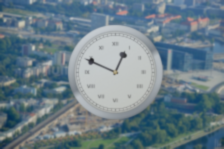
h=12 m=49
